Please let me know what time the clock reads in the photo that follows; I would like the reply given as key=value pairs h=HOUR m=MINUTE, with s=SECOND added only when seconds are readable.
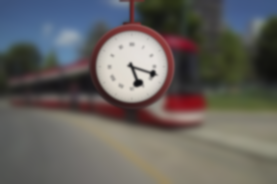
h=5 m=18
